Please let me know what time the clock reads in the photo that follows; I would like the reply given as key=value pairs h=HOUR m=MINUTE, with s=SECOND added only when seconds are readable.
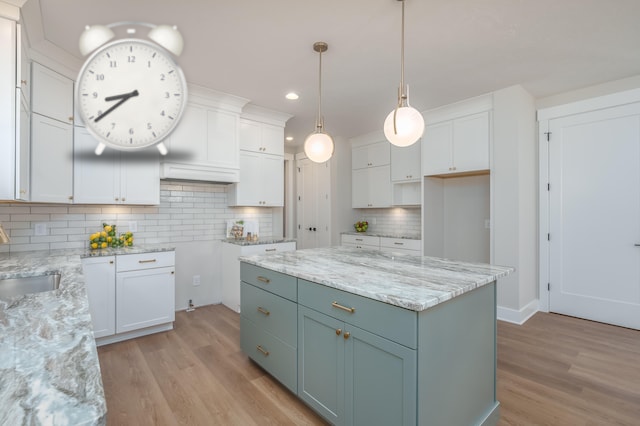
h=8 m=39
